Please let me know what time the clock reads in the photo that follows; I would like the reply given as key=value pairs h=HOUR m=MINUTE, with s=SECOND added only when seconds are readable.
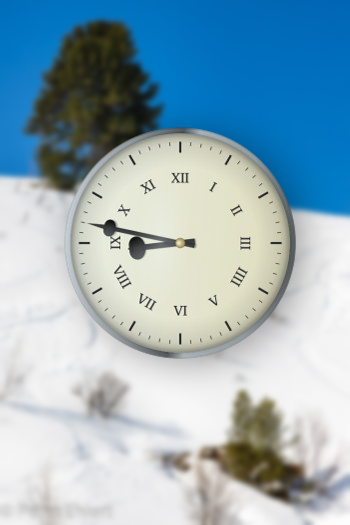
h=8 m=47
